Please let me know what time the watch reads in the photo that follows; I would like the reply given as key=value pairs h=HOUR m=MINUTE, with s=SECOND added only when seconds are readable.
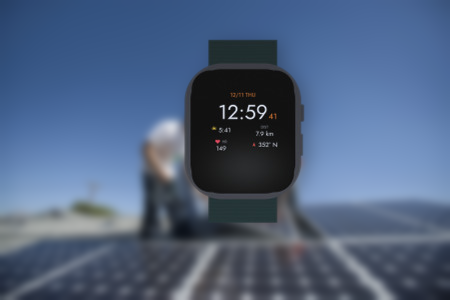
h=12 m=59 s=41
